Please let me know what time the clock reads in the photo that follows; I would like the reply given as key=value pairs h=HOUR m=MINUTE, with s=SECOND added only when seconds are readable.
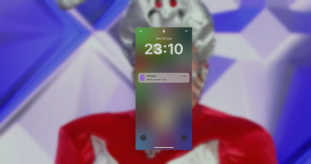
h=23 m=10
